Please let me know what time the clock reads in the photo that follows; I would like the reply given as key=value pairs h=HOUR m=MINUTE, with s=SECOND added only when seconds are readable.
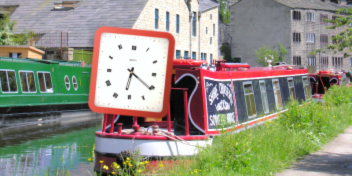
h=6 m=21
